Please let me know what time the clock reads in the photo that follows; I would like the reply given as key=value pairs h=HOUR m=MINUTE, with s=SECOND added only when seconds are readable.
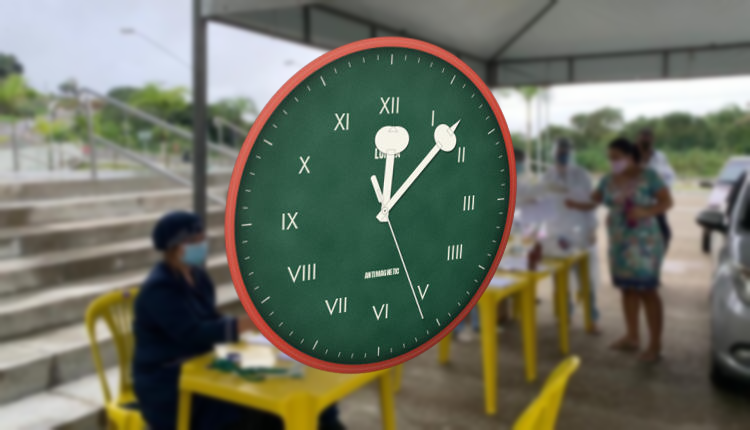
h=12 m=7 s=26
